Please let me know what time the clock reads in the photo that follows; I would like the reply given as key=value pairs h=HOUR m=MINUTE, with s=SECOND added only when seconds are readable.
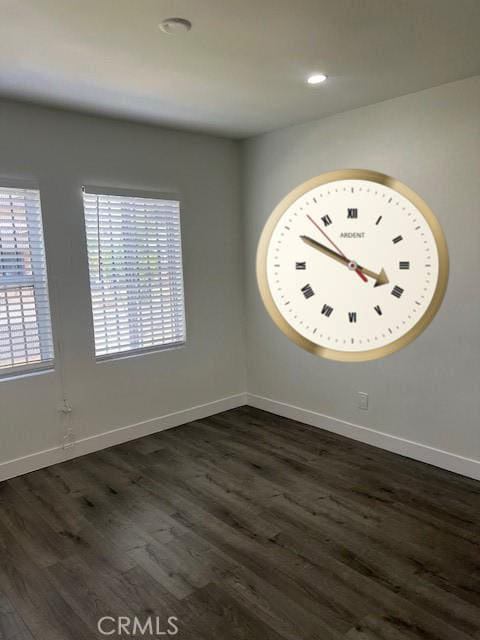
h=3 m=49 s=53
